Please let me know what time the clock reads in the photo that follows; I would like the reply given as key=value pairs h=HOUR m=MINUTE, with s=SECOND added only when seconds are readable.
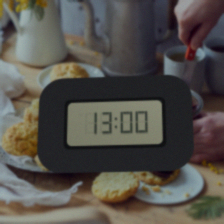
h=13 m=0
